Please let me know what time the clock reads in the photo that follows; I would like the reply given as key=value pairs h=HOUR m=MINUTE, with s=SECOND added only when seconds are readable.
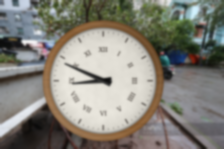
h=8 m=49
